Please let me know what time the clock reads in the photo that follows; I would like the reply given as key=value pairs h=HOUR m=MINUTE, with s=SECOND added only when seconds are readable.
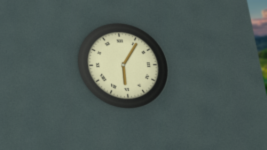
h=6 m=6
